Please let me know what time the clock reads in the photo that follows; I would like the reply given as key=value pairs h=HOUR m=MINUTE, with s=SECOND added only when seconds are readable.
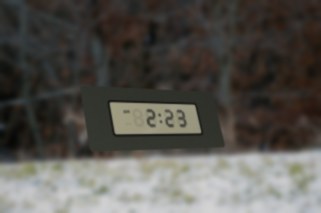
h=2 m=23
